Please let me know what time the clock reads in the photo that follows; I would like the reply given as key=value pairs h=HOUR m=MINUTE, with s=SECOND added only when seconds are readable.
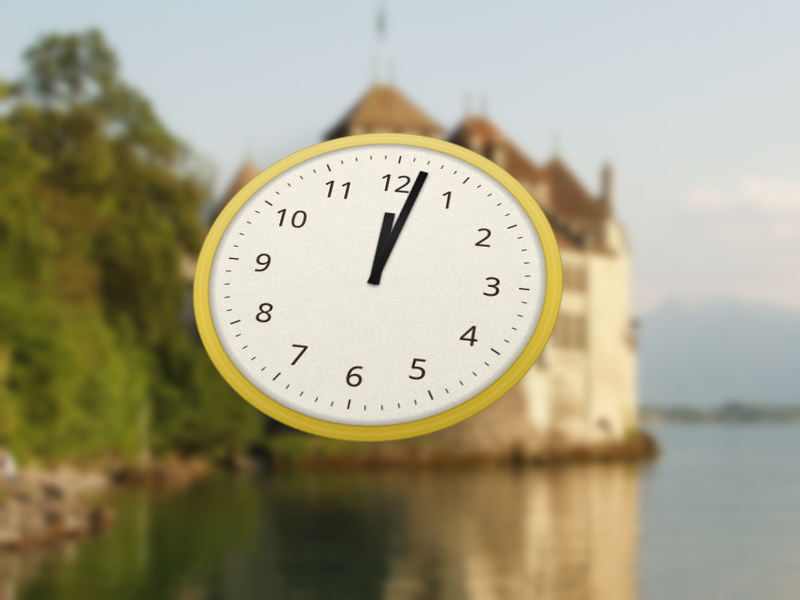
h=12 m=2
